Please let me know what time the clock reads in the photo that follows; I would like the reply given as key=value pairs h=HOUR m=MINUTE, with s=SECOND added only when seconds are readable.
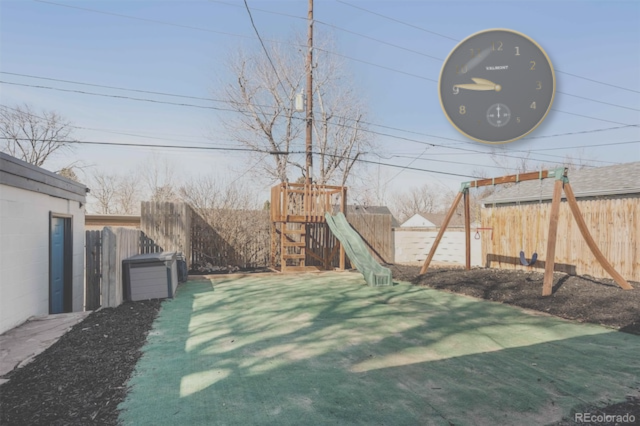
h=9 m=46
